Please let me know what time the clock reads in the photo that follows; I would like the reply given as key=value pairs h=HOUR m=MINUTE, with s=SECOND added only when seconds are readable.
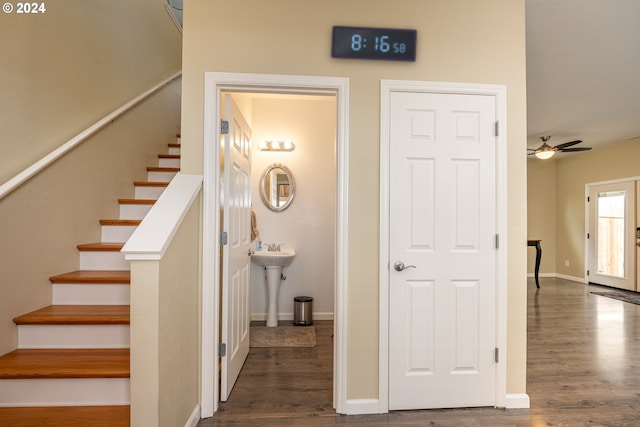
h=8 m=16
